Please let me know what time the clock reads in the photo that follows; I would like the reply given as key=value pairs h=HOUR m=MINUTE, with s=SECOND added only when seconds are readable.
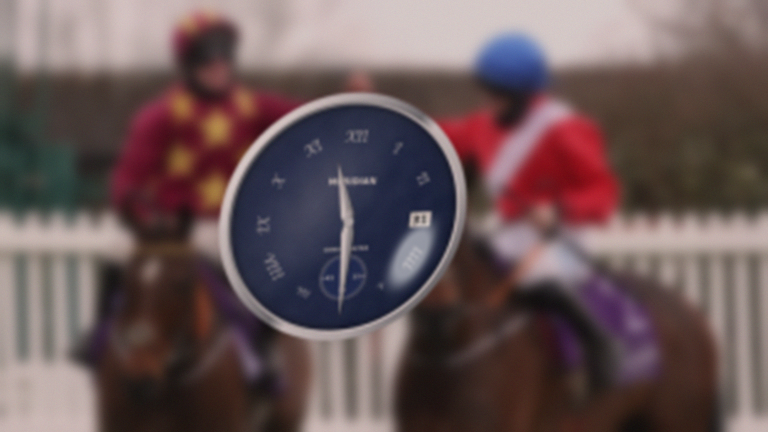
h=11 m=30
